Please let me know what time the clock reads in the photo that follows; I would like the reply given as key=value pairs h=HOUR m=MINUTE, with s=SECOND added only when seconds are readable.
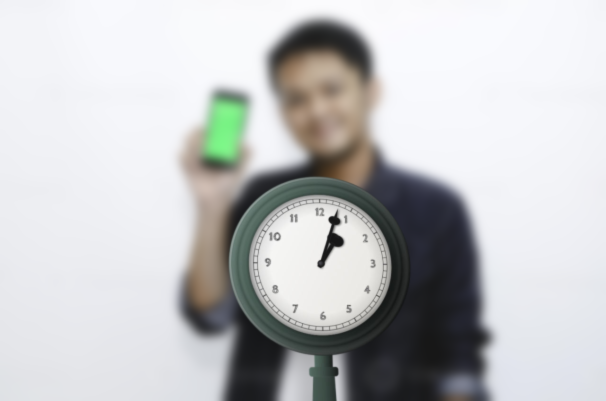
h=1 m=3
